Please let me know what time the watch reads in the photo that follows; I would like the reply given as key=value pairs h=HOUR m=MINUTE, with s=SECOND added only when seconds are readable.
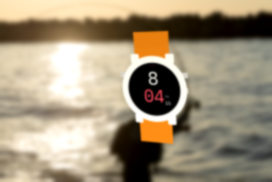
h=8 m=4
